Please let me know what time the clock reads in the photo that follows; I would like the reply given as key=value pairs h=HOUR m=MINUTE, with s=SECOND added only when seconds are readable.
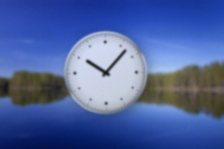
h=10 m=7
